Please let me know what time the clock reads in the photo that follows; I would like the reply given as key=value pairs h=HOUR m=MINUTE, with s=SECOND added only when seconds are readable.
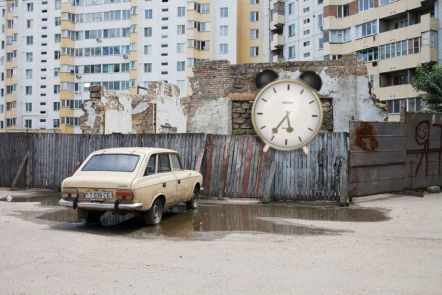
h=5 m=36
